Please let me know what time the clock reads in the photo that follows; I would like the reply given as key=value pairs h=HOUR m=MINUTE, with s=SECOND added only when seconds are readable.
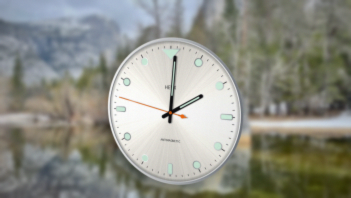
h=2 m=0 s=47
